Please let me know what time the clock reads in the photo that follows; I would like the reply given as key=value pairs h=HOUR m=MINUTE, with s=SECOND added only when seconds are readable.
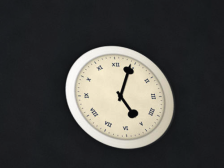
h=5 m=4
